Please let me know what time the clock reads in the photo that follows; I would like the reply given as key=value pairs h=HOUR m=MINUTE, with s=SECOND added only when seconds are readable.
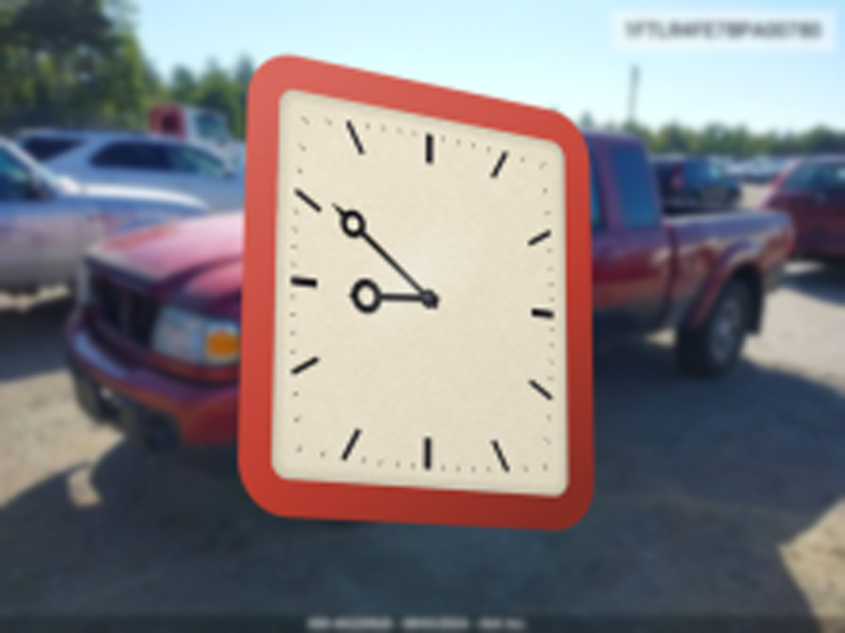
h=8 m=51
